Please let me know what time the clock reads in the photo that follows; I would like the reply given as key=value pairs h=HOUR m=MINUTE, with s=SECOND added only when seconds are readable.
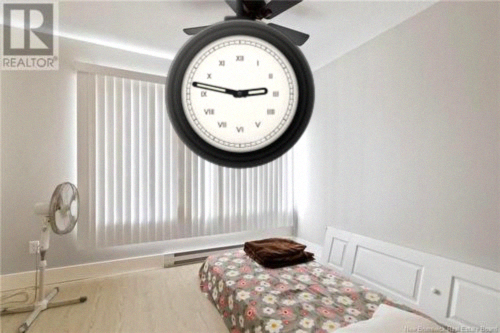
h=2 m=47
